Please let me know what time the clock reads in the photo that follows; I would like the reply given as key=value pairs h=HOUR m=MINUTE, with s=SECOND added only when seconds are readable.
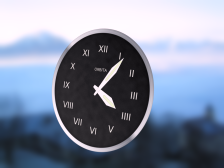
h=4 m=6
